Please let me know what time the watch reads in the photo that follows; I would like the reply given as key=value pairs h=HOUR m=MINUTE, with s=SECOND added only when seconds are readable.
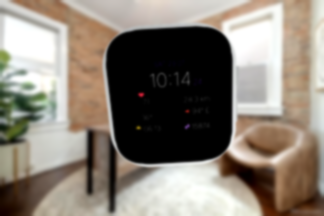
h=10 m=14
